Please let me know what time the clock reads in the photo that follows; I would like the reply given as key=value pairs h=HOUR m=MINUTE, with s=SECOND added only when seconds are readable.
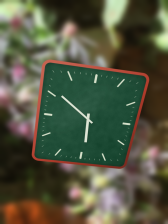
h=5 m=51
